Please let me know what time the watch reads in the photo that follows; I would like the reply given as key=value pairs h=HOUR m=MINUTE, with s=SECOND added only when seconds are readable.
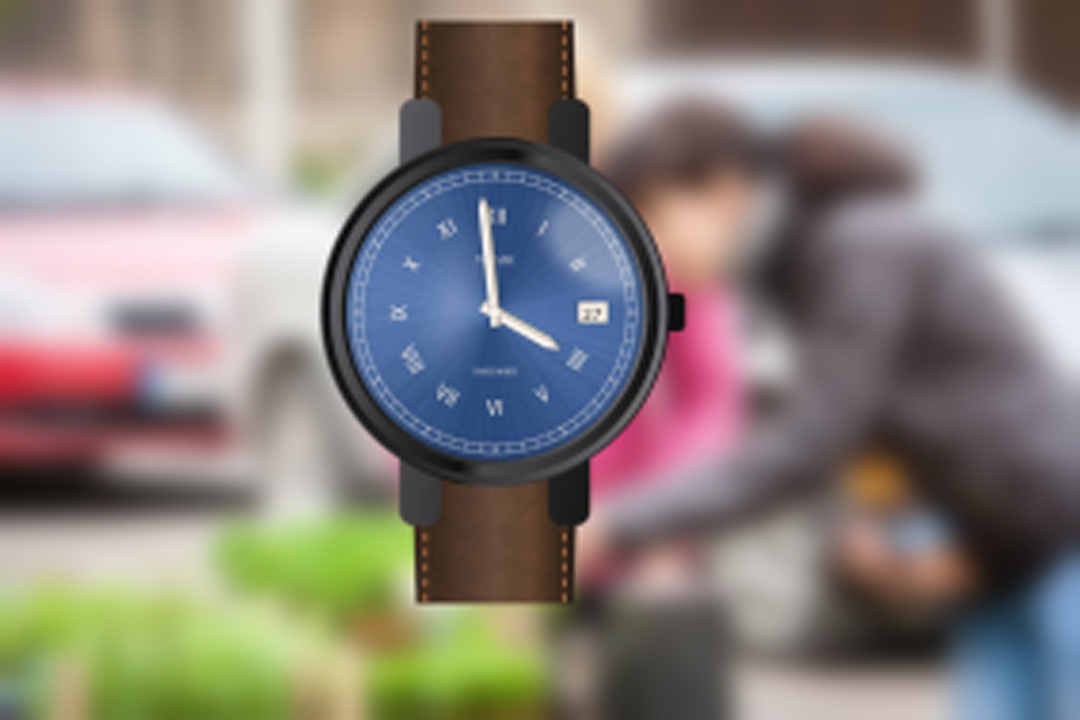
h=3 m=59
